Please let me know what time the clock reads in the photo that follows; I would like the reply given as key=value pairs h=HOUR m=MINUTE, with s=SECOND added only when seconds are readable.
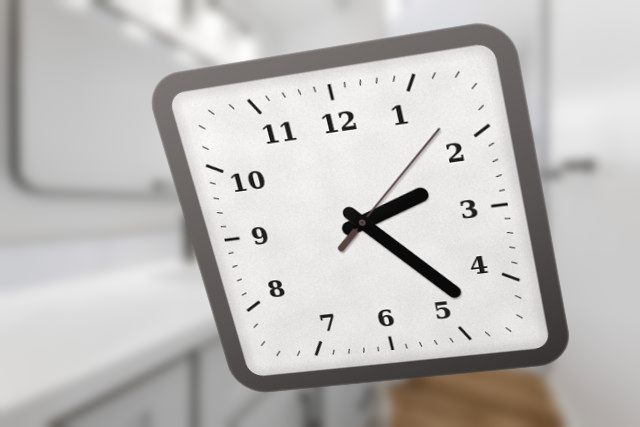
h=2 m=23 s=8
